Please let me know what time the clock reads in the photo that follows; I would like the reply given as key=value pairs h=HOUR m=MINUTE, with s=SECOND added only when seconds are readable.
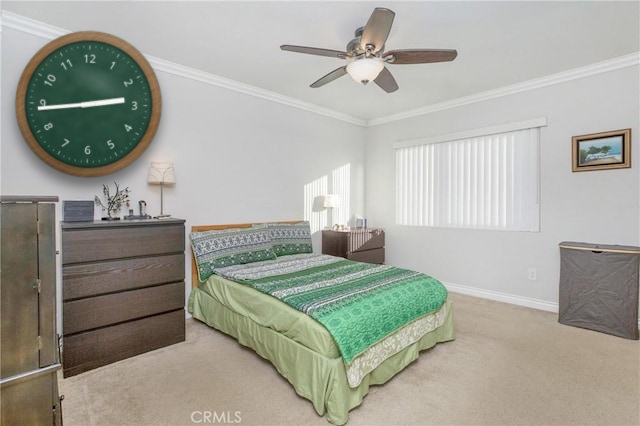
h=2 m=44
